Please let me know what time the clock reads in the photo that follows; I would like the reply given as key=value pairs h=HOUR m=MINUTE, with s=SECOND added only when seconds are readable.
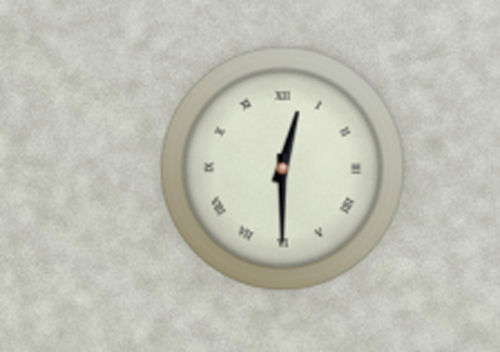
h=12 m=30
